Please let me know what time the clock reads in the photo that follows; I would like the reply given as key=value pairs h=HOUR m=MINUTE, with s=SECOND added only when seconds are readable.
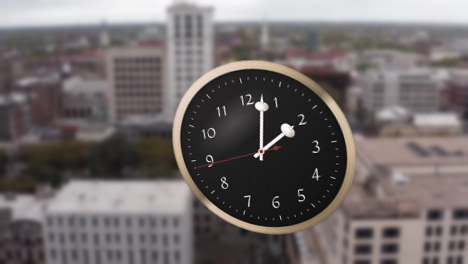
h=2 m=2 s=44
